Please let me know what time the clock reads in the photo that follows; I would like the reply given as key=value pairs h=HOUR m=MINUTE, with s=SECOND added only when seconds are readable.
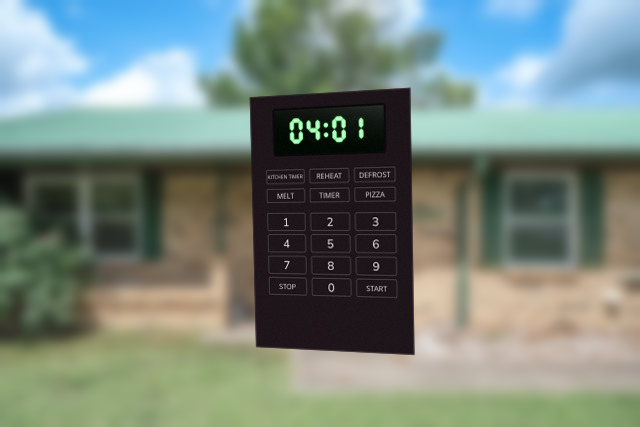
h=4 m=1
